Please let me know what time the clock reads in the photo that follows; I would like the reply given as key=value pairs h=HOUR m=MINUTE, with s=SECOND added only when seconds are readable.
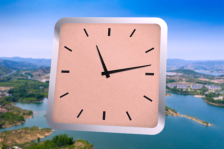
h=11 m=13
